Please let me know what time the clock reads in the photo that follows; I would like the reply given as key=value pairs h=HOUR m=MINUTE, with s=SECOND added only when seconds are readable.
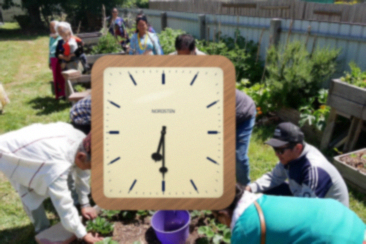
h=6 m=30
